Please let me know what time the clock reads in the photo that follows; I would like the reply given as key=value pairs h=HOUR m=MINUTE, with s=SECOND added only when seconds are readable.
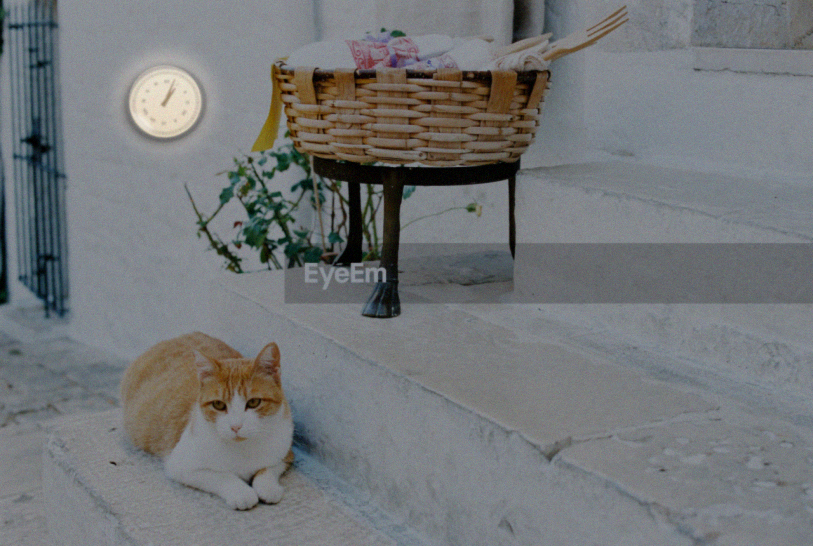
h=1 m=3
